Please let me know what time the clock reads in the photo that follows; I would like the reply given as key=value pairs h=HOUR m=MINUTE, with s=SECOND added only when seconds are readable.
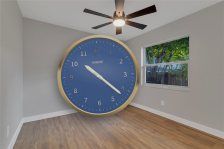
h=10 m=22
